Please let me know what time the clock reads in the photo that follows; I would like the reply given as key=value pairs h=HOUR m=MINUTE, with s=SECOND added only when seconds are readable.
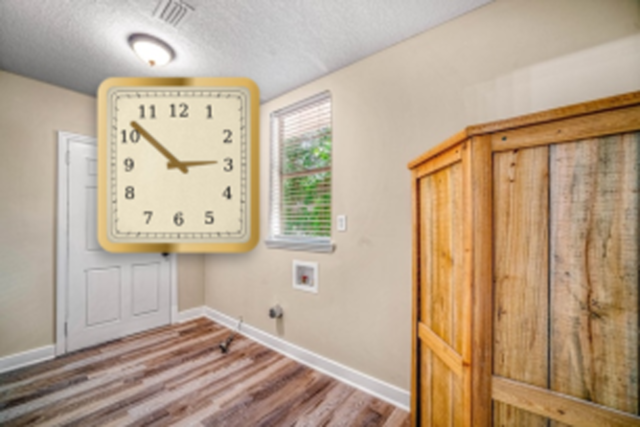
h=2 m=52
